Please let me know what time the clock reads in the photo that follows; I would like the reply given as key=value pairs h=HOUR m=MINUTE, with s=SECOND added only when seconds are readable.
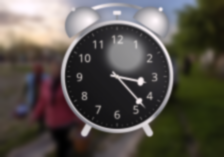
h=3 m=23
